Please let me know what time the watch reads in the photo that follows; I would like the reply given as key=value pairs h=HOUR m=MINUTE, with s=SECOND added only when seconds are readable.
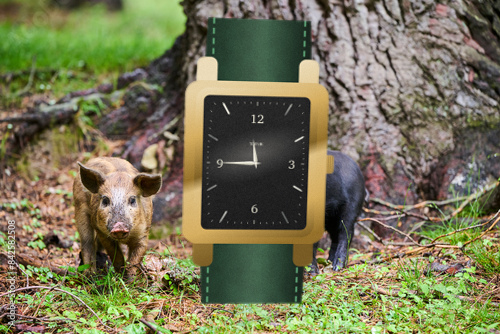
h=11 m=45
